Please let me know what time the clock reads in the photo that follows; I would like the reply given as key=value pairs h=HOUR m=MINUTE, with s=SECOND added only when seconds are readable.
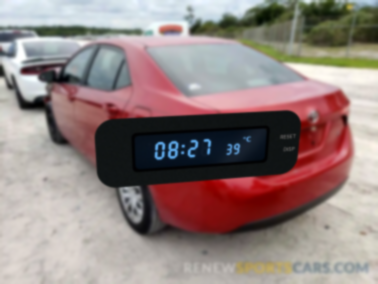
h=8 m=27
